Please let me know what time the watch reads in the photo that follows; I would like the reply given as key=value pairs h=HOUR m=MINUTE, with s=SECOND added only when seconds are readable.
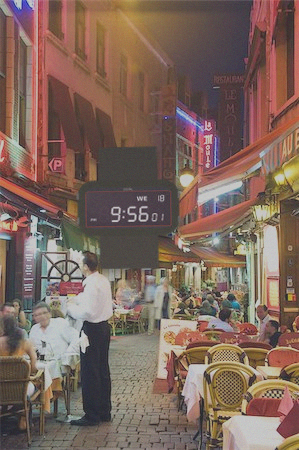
h=9 m=56 s=1
